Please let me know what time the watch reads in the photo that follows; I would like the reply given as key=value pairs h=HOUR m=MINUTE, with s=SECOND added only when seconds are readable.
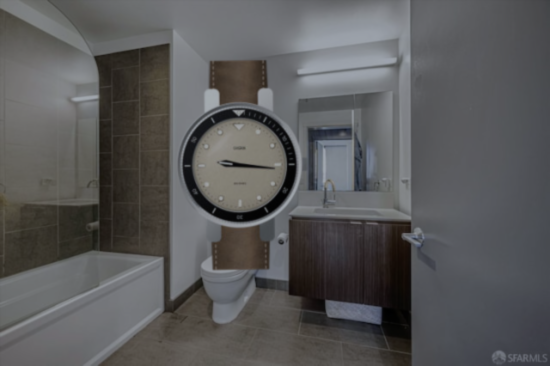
h=9 m=16
